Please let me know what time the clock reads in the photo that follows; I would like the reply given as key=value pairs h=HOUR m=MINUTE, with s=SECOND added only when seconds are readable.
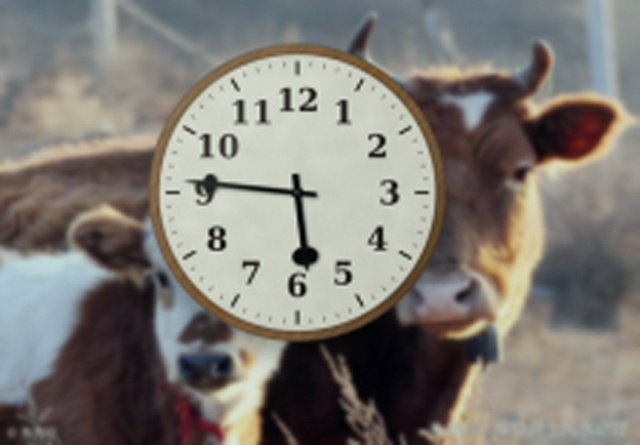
h=5 m=46
